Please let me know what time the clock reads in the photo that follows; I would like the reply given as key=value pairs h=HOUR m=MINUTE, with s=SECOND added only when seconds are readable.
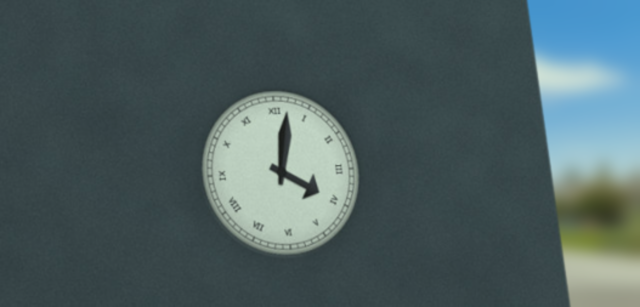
h=4 m=2
